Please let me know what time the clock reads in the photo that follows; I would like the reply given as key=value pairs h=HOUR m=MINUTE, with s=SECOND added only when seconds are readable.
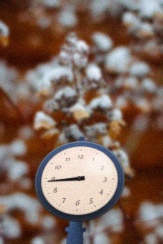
h=8 m=44
